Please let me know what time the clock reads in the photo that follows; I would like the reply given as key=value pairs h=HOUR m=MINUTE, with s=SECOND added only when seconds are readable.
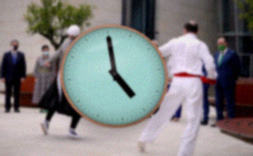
h=5 m=0
